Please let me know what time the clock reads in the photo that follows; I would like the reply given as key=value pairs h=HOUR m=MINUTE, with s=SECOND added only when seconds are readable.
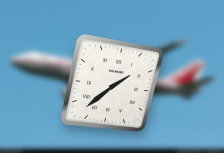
h=1 m=37
